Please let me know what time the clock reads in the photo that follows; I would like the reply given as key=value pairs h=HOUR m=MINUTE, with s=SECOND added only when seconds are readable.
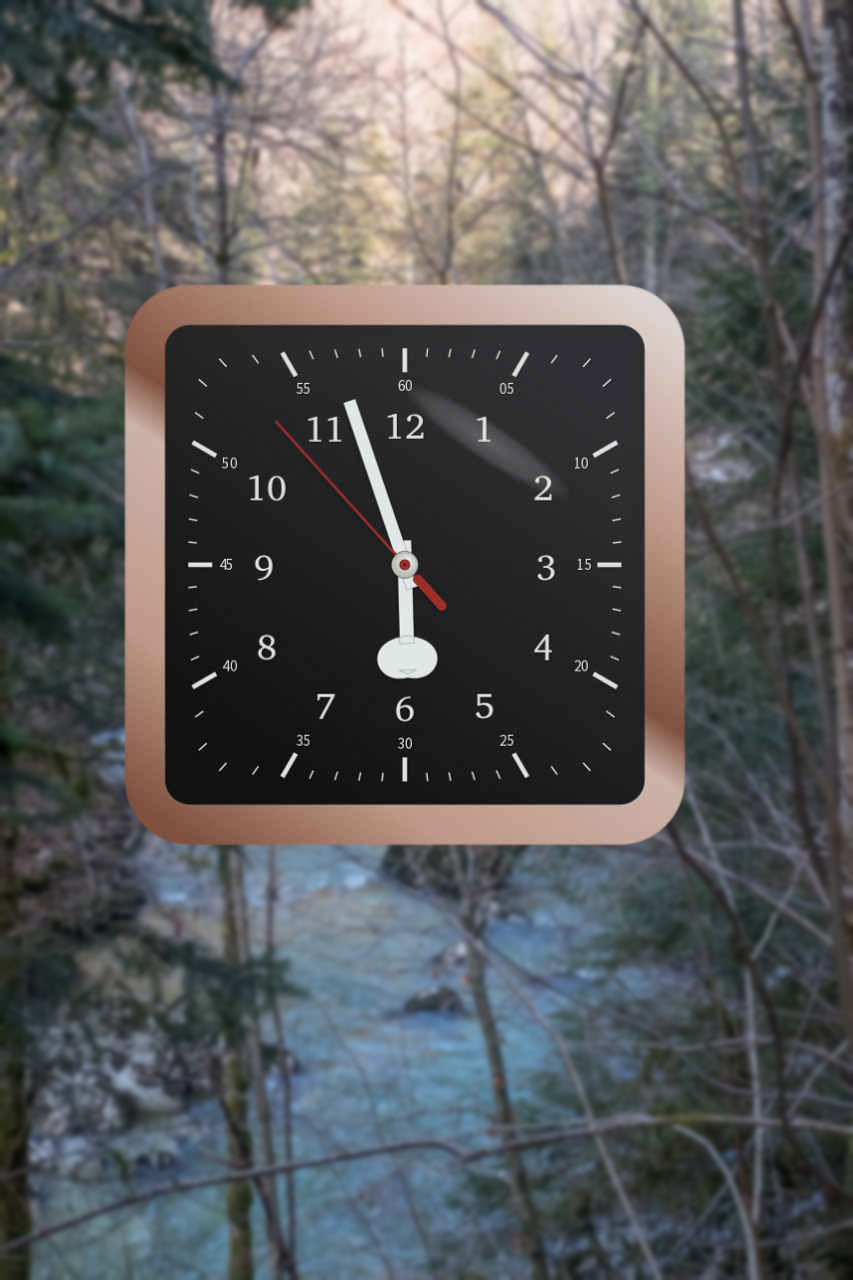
h=5 m=56 s=53
